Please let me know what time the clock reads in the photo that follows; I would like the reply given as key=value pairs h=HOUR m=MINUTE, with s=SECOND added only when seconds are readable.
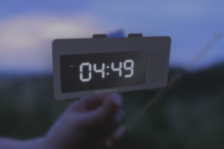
h=4 m=49
